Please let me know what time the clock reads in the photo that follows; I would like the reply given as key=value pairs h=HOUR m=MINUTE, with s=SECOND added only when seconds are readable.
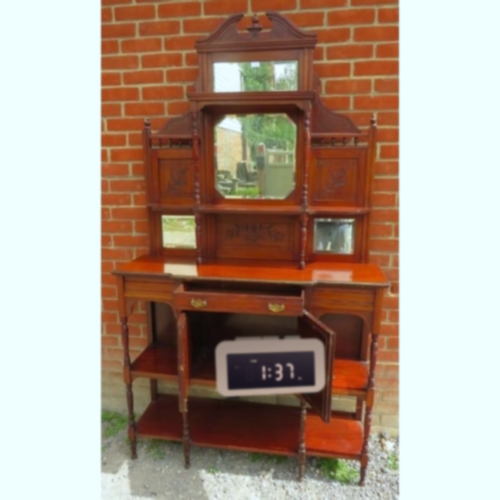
h=1 m=37
